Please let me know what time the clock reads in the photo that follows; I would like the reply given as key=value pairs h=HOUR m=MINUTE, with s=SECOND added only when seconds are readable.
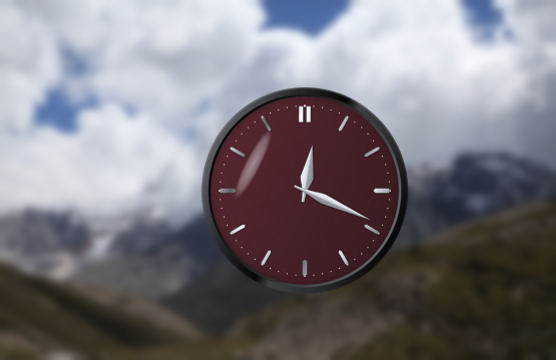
h=12 m=19
